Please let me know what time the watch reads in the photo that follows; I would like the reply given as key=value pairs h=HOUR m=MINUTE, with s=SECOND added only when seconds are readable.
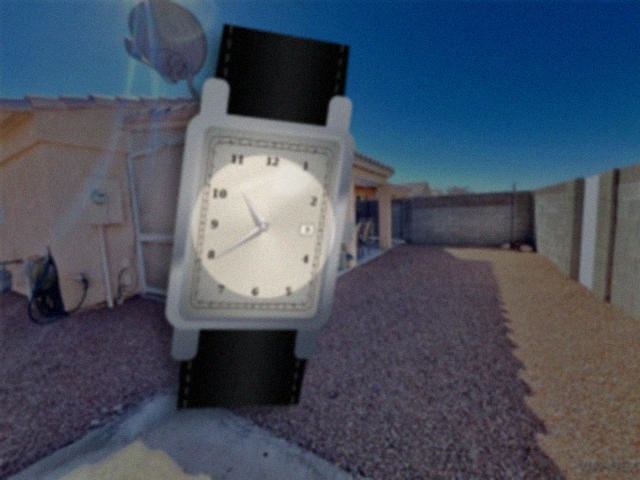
h=10 m=39
